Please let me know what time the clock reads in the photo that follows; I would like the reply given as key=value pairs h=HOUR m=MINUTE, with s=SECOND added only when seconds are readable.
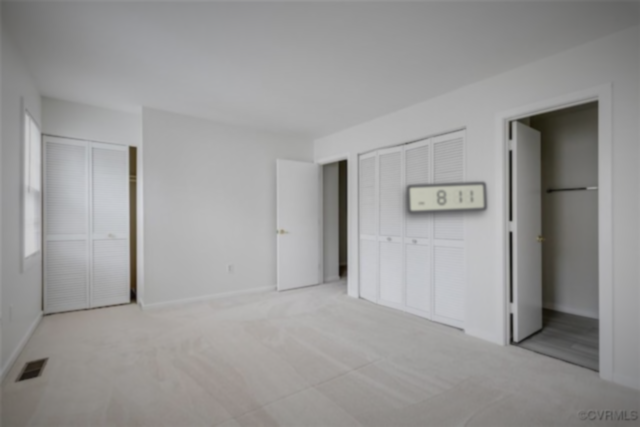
h=8 m=11
